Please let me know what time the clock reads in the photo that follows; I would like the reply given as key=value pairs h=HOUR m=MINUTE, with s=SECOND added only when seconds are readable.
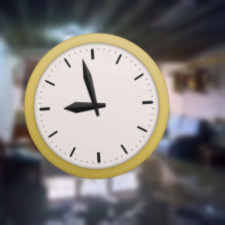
h=8 m=58
